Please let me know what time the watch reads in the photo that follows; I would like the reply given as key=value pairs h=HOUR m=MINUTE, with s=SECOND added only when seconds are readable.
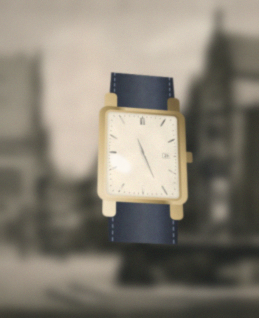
h=11 m=26
